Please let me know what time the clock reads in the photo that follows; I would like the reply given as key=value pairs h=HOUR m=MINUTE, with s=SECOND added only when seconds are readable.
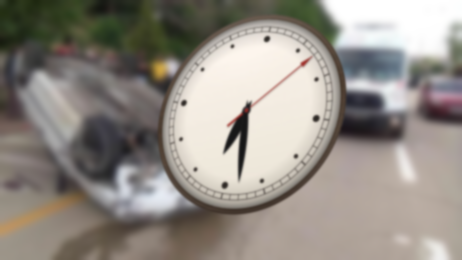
h=6 m=28 s=7
